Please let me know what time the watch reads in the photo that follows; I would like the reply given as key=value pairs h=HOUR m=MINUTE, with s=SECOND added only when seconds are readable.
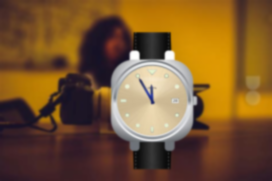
h=11 m=55
